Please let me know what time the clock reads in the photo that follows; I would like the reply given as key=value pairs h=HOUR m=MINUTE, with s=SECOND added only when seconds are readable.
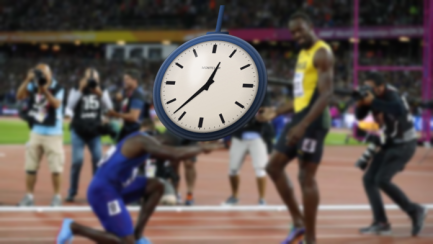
h=12 m=37
